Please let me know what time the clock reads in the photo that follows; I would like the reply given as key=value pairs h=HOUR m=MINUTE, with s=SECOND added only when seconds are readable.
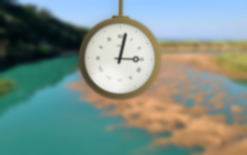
h=3 m=2
